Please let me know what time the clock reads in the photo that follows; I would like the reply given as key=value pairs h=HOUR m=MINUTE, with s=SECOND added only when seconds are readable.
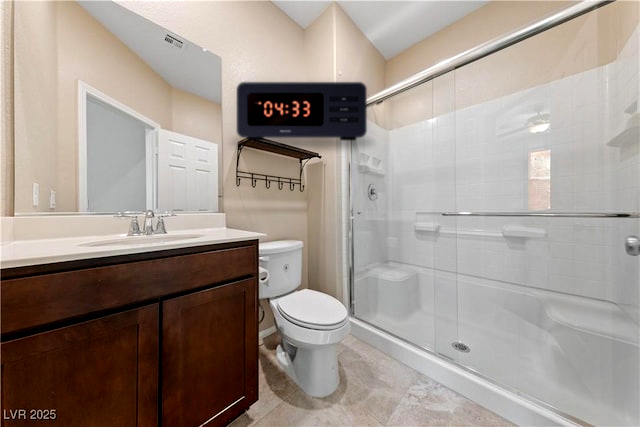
h=4 m=33
